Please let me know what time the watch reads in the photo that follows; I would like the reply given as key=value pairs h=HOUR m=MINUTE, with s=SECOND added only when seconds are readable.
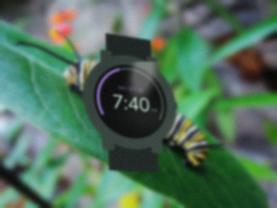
h=7 m=40
